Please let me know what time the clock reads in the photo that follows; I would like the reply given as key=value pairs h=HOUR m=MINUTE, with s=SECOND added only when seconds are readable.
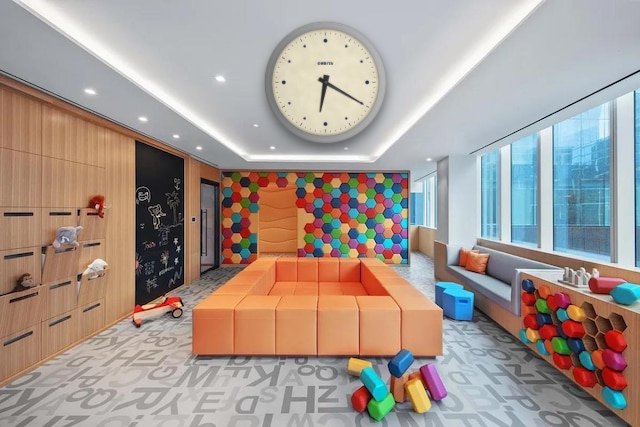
h=6 m=20
